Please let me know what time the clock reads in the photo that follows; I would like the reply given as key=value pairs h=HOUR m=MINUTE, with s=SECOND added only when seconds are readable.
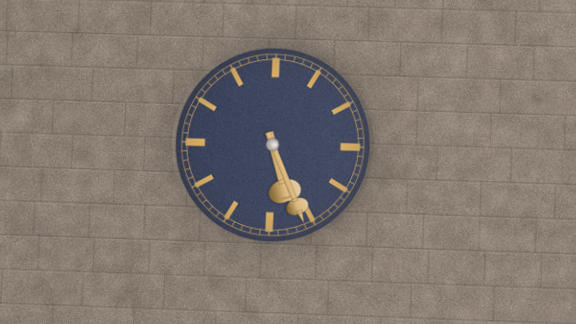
h=5 m=26
